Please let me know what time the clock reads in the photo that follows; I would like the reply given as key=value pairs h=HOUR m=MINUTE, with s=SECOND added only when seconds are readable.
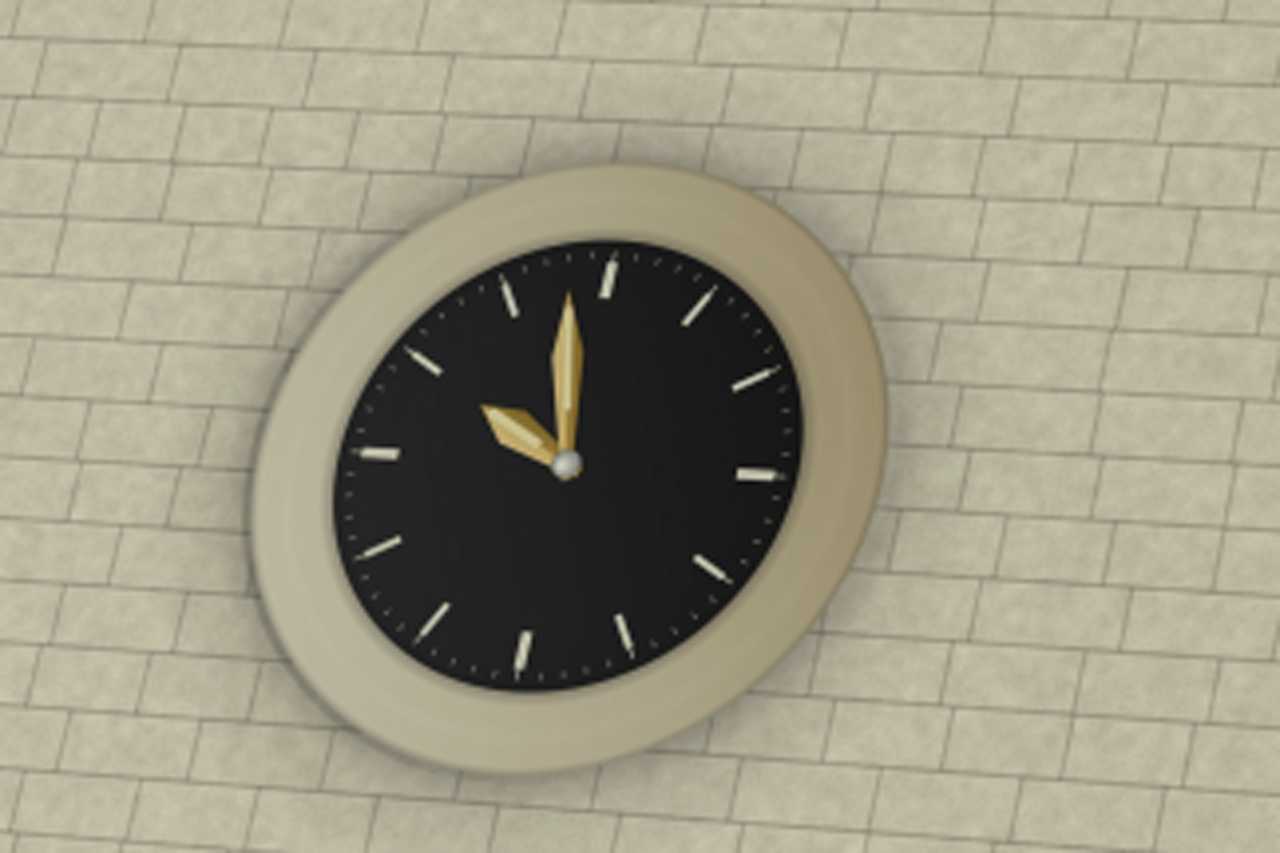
h=9 m=58
